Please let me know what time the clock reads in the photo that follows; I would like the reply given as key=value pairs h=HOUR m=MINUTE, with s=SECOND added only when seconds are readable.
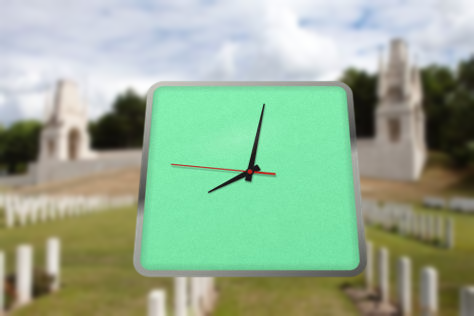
h=8 m=1 s=46
